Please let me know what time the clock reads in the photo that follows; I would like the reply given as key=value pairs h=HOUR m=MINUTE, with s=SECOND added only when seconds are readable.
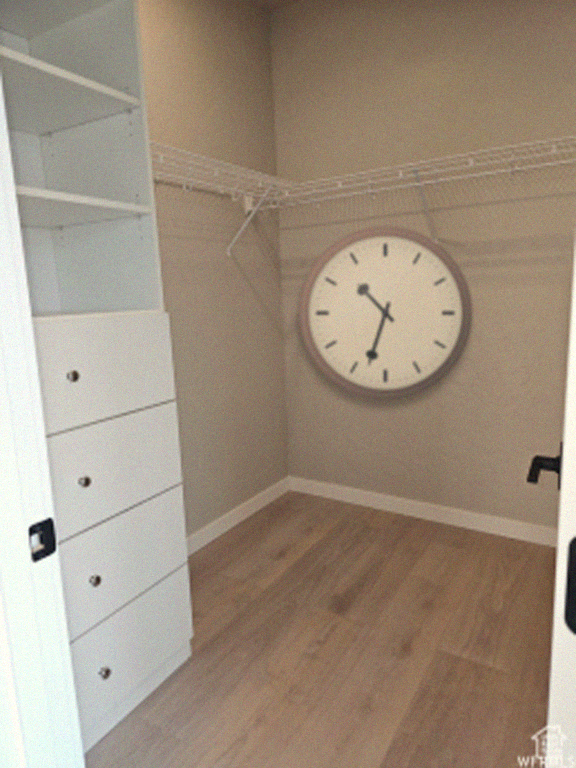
h=10 m=33
